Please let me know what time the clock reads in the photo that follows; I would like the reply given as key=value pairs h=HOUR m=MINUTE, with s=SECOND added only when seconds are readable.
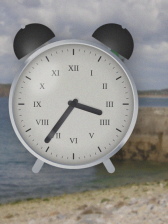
h=3 m=36
